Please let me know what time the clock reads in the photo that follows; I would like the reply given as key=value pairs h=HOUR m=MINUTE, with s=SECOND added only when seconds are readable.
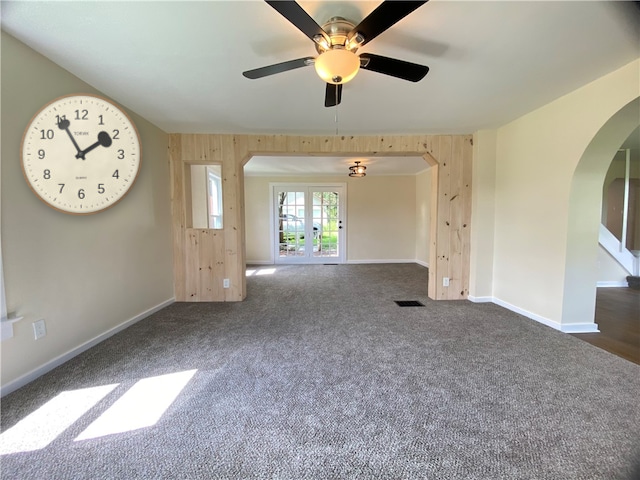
h=1 m=55
